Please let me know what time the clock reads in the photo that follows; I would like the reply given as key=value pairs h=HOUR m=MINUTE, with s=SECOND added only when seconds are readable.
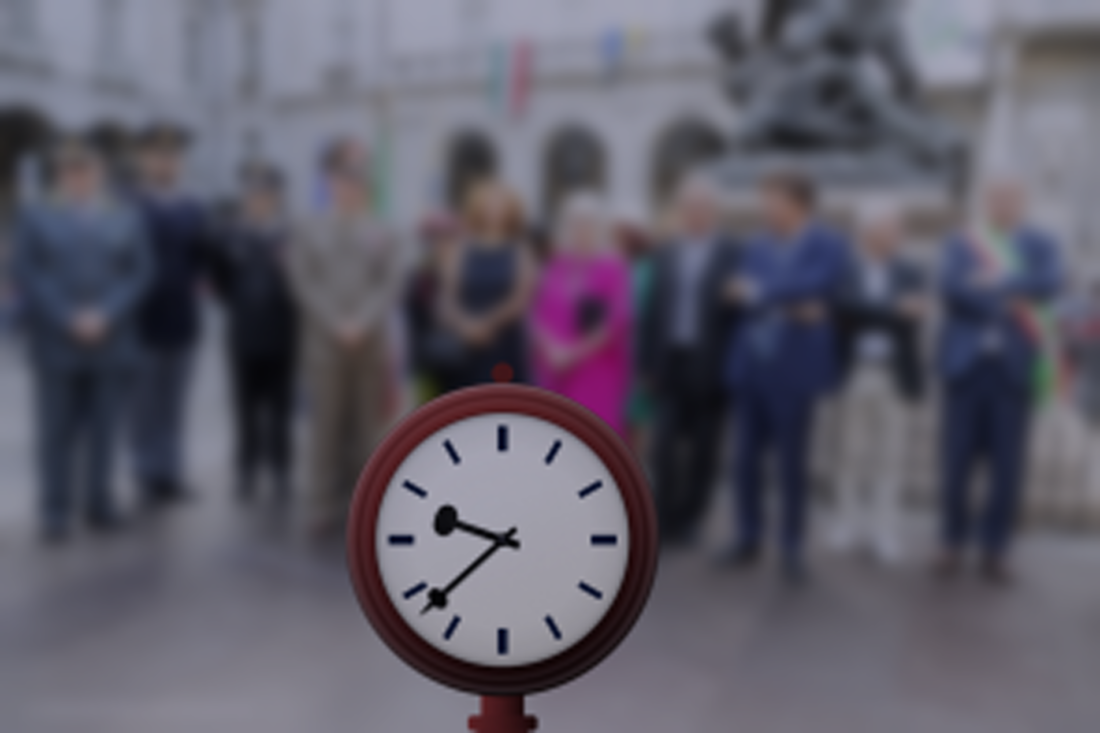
h=9 m=38
